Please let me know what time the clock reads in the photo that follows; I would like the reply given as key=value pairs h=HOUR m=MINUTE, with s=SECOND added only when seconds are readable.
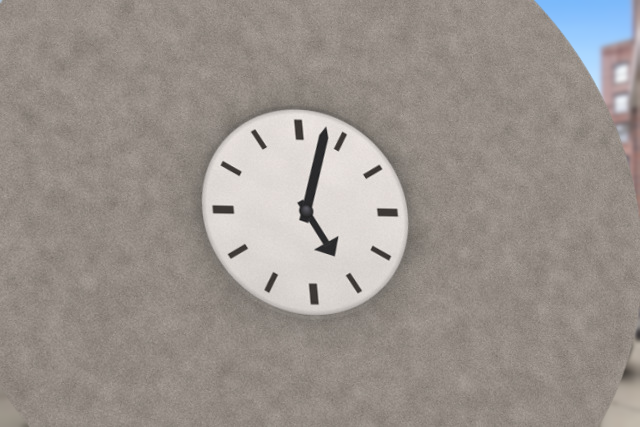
h=5 m=3
